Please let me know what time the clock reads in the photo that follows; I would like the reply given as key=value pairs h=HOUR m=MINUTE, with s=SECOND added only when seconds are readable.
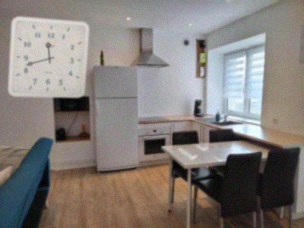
h=11 m=42
